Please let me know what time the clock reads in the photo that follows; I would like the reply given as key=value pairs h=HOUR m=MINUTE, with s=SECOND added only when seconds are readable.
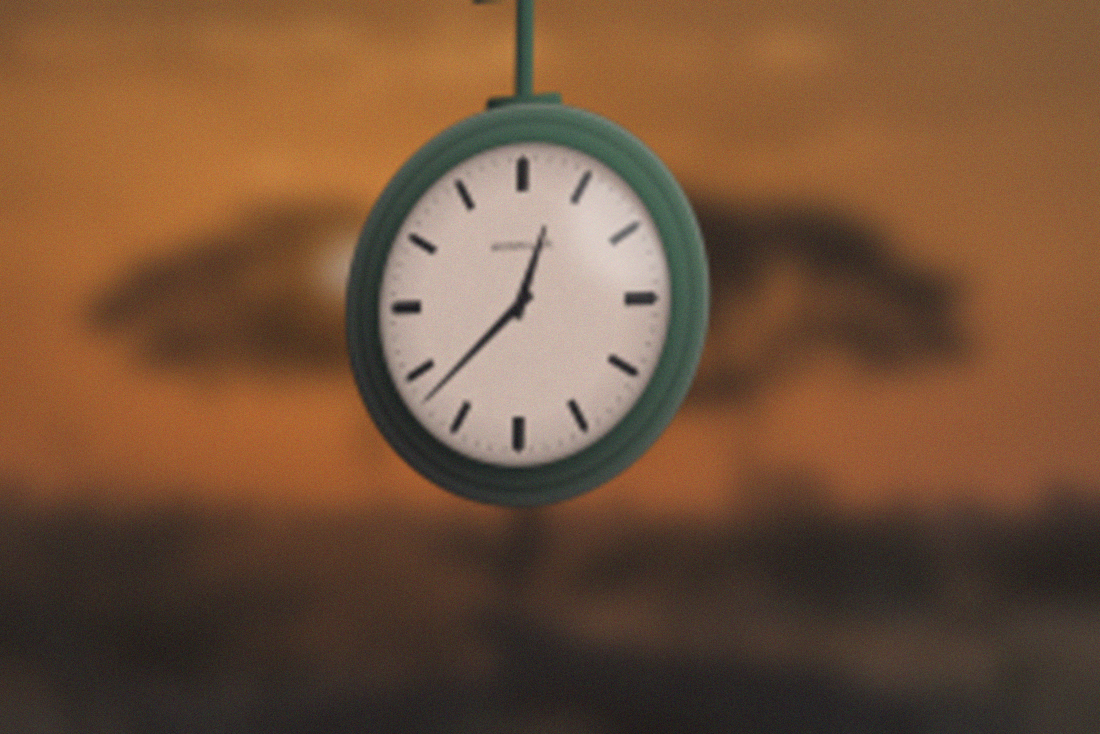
h=12 m=38
